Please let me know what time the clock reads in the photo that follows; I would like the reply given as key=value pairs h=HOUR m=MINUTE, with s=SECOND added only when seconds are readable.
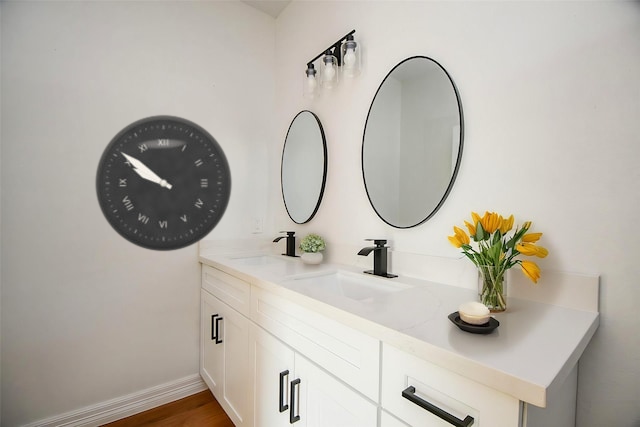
h=9 m=51
